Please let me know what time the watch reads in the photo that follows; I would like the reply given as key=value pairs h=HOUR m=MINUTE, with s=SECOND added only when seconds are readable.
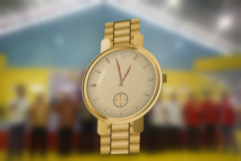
h=12 m=58
